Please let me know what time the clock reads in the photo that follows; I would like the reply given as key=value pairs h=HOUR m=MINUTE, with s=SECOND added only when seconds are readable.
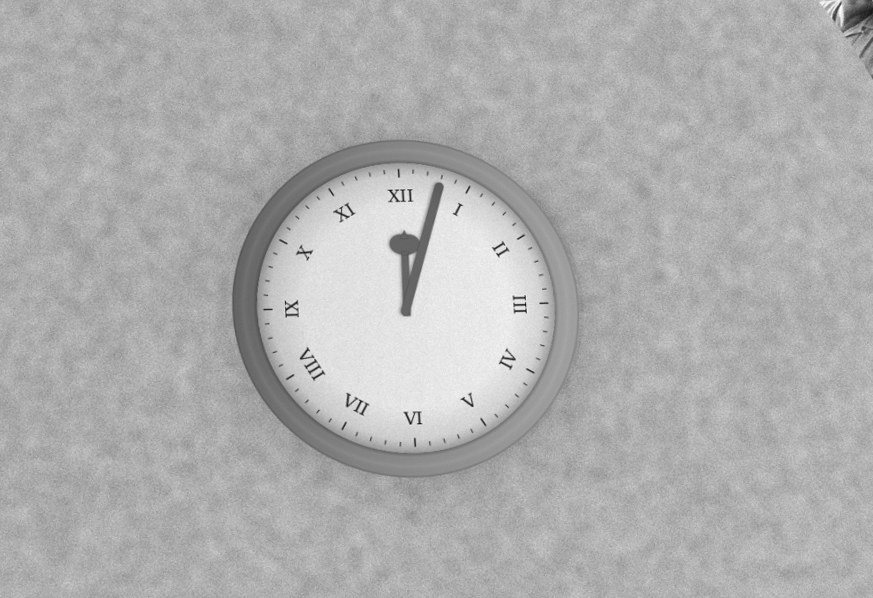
h=12 m=3
